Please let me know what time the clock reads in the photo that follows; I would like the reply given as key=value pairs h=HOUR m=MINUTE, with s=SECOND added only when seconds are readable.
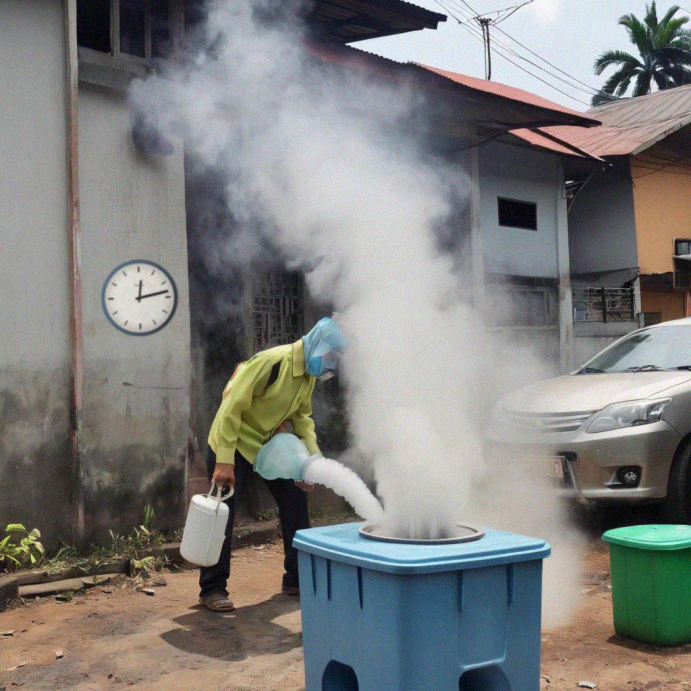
h=12 m=13
